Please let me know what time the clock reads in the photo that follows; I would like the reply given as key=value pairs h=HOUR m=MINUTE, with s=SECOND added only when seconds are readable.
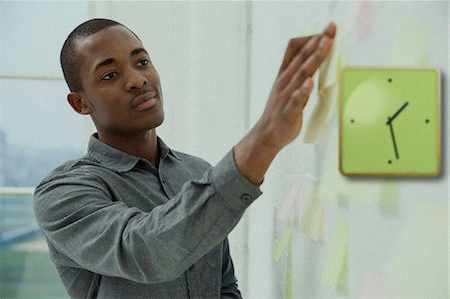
h=1 m=28
